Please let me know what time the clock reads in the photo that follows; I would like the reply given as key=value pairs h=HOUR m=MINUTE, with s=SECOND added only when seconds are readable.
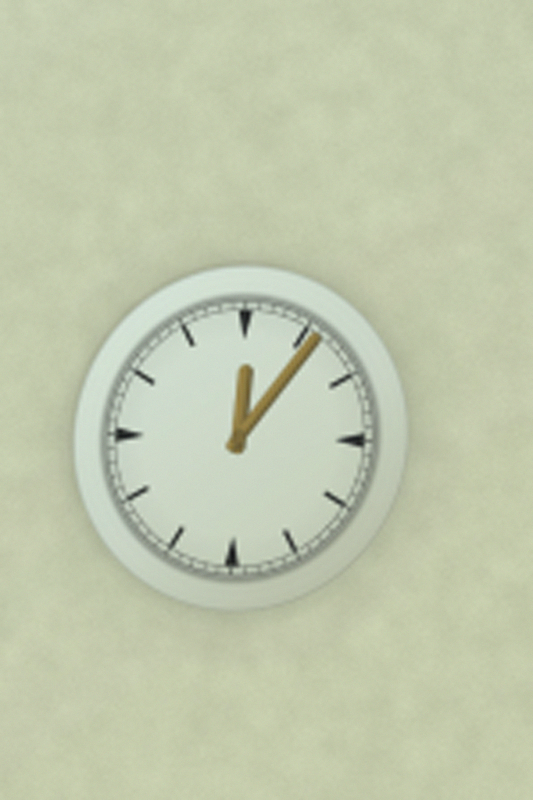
h=12 m=6
